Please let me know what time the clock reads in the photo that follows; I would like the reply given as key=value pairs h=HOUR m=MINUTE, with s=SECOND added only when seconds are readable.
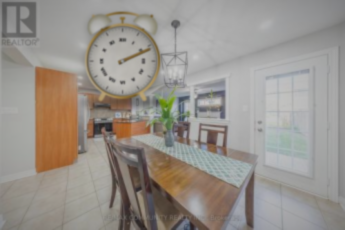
h=2 m=11
